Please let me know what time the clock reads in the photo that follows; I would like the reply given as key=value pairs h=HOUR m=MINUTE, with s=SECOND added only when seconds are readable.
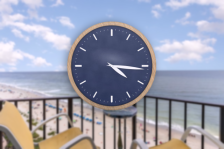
h=4 m=16
